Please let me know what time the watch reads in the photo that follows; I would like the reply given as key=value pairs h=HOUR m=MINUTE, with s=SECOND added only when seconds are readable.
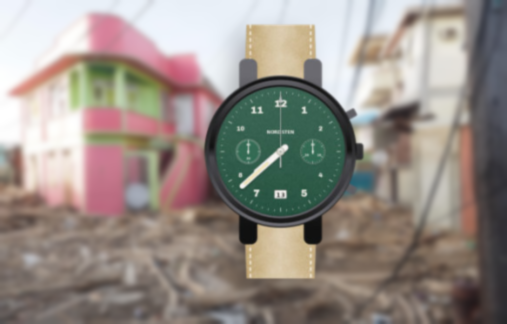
h=7 m=38
